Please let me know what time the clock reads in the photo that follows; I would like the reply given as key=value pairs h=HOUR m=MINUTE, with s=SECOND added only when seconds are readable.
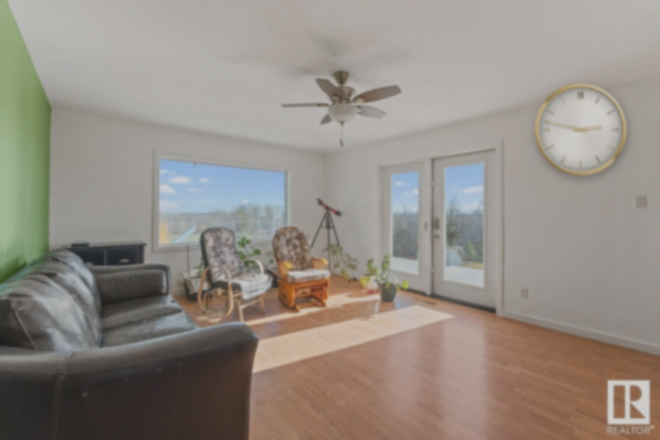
h=2 m=47
